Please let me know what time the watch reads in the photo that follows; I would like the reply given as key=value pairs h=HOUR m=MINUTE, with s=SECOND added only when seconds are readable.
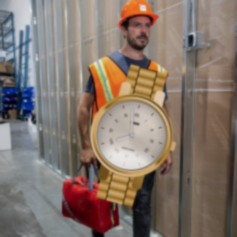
h=7 m=58
